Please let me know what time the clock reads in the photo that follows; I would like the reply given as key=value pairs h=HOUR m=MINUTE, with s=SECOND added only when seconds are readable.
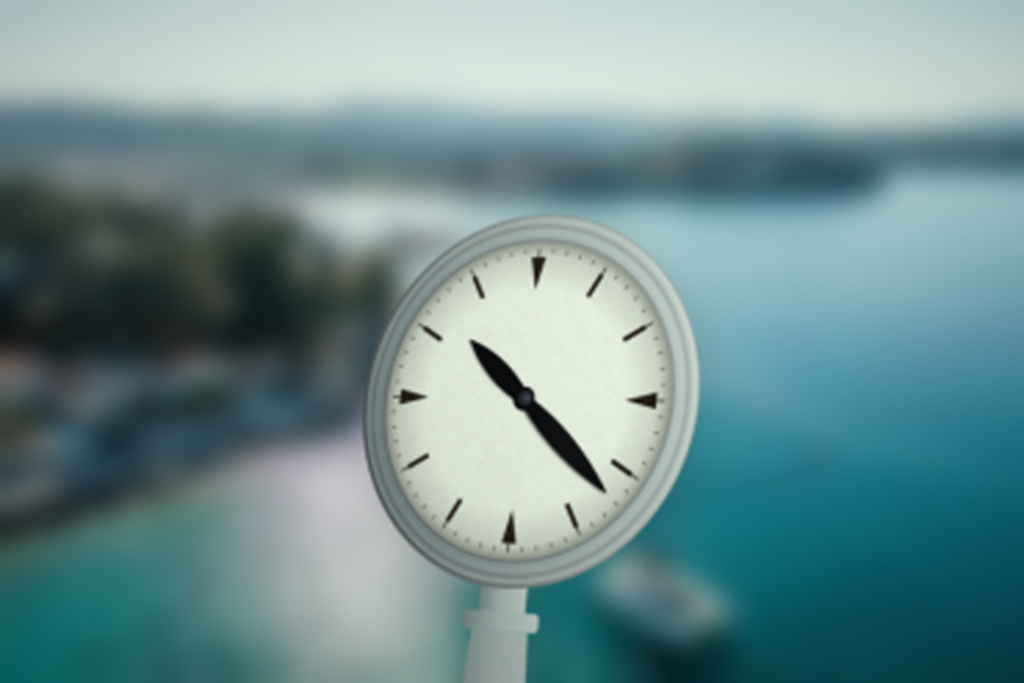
h=10 m=22
